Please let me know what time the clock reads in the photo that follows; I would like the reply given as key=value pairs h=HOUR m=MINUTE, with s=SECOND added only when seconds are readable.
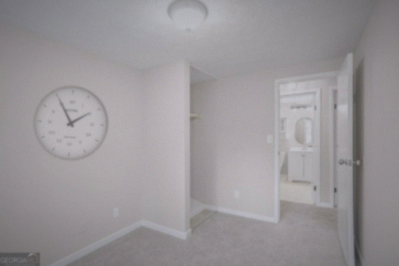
h=1 m=55
